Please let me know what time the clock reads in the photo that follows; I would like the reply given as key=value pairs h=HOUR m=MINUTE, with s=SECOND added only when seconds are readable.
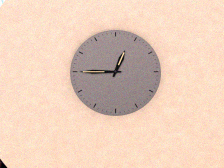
h=12 m=45
